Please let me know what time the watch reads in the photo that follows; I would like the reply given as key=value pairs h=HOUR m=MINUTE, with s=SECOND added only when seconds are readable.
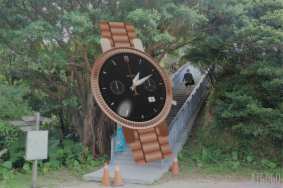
h=1 m=11
